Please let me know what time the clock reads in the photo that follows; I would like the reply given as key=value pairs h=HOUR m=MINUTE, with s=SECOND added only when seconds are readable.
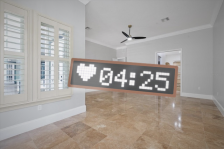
h=4 m=25
